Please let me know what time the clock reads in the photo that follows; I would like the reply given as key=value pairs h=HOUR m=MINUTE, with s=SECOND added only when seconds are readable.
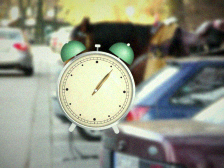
h=1 m=6
